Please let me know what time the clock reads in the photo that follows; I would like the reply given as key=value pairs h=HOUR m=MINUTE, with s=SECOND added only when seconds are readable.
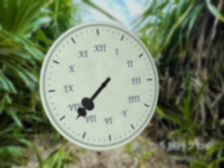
h=7 m=38
